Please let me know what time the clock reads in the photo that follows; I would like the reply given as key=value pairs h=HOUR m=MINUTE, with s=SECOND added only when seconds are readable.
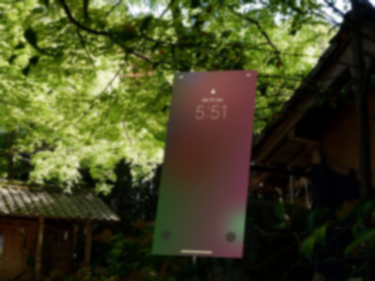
h=5 m=51
